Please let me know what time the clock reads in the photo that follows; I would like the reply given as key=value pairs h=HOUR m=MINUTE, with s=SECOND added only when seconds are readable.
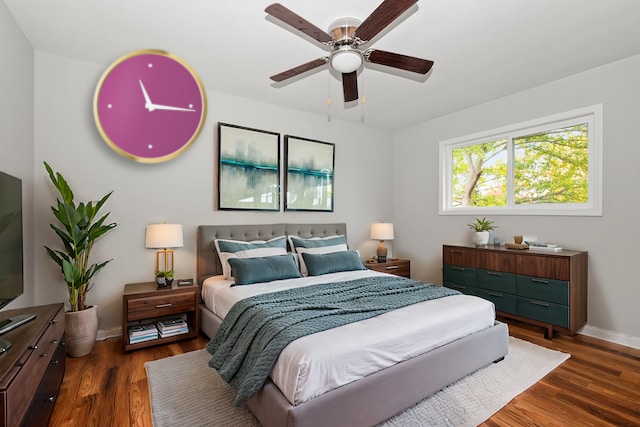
h=11 m=16
